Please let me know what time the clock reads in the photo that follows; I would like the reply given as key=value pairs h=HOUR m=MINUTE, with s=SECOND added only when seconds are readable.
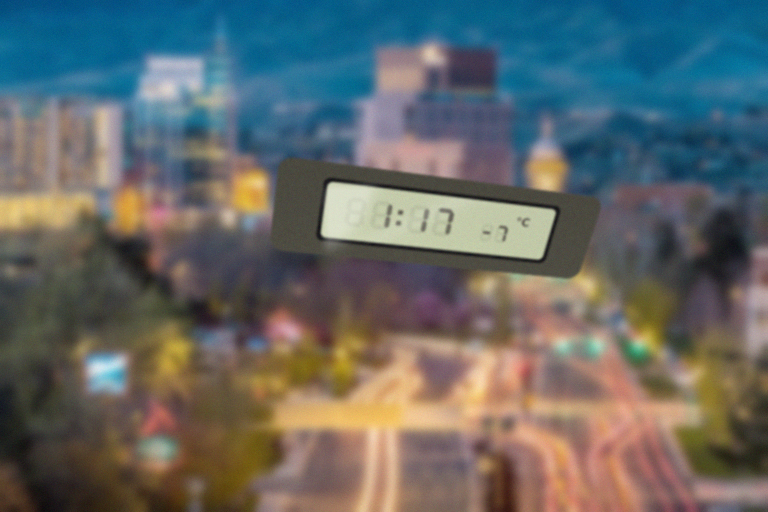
h=1 m=17
